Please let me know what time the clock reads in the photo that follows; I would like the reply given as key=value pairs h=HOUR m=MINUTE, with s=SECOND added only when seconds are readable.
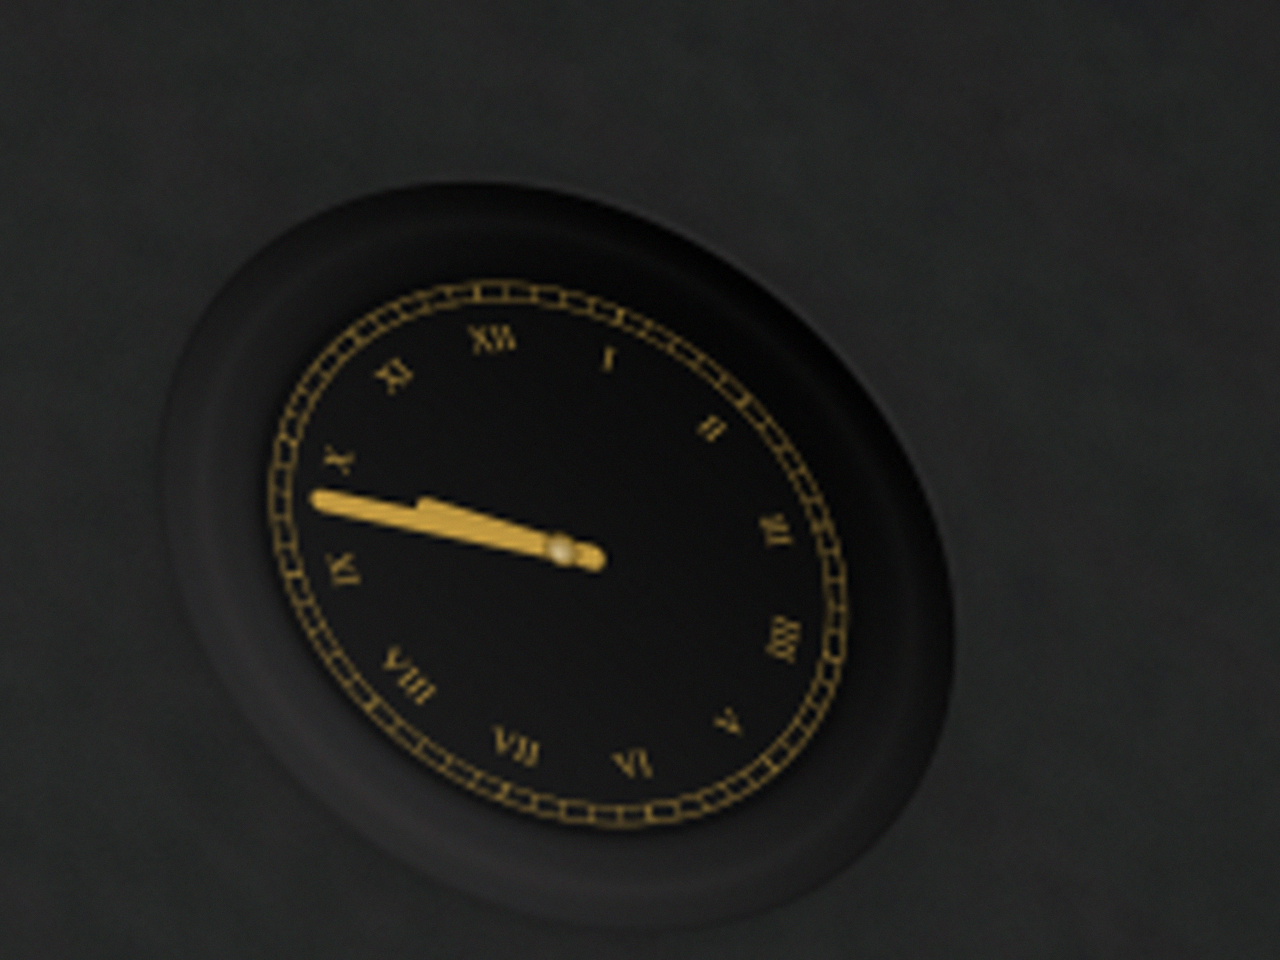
h=9 m=48
